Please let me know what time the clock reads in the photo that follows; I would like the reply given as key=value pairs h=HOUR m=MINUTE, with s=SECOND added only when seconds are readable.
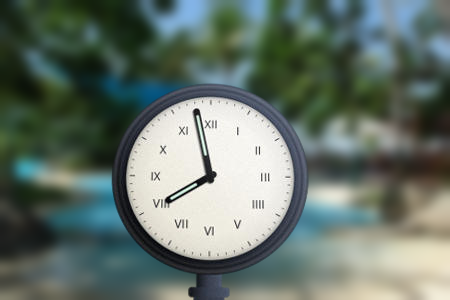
h=7 m=58
